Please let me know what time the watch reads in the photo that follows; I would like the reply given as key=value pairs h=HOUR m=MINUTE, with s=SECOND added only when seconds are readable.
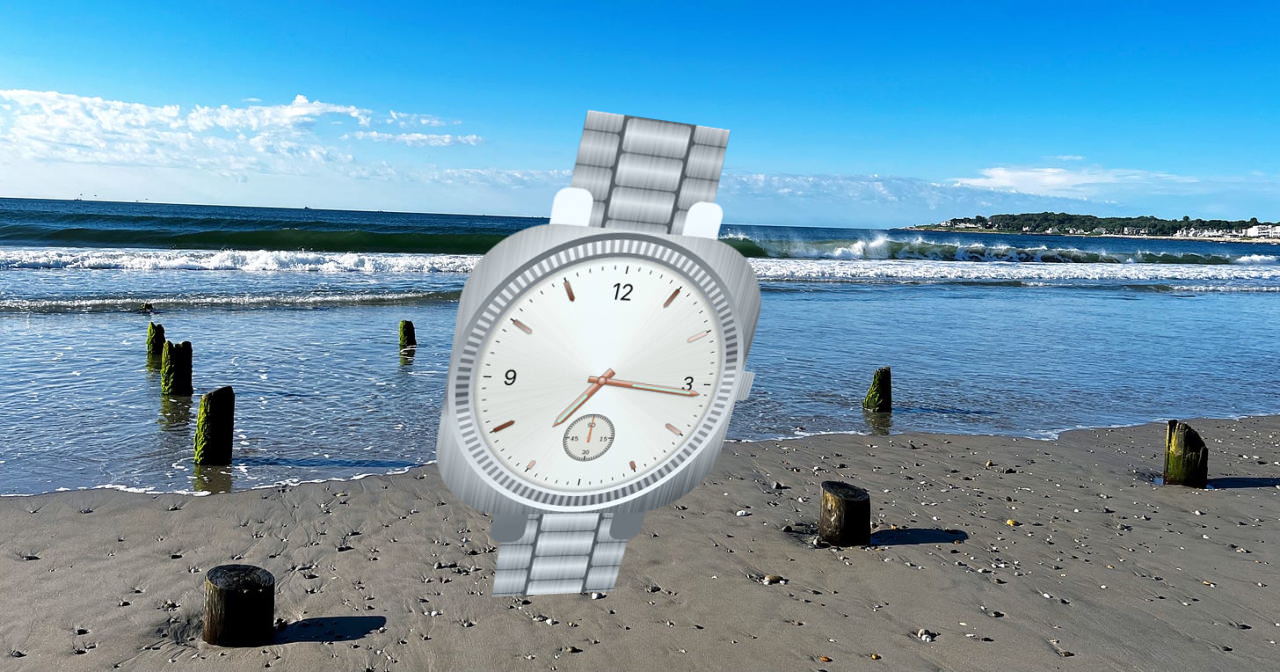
h=7 m=16
